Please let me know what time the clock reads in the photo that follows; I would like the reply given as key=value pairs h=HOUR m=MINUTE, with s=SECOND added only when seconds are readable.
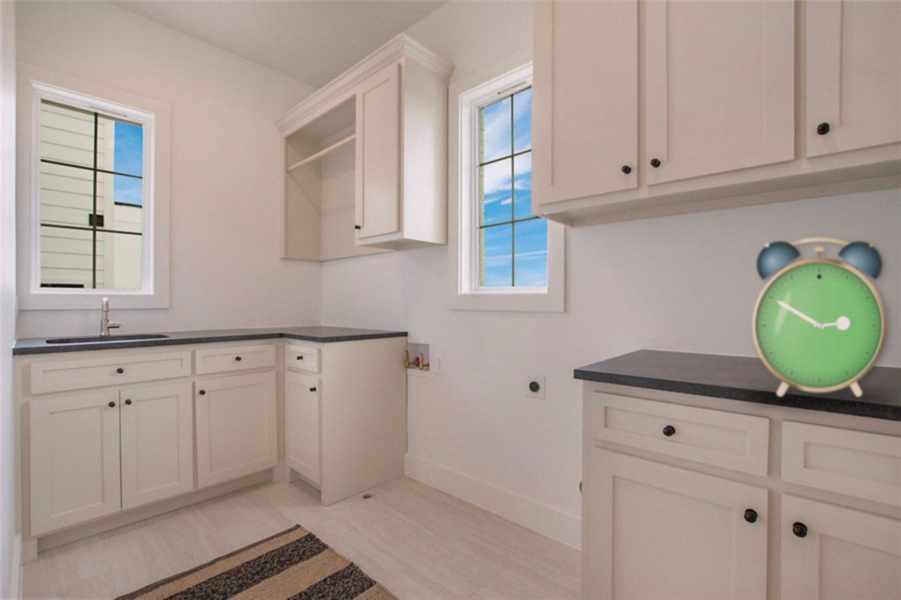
h=2 m=50
